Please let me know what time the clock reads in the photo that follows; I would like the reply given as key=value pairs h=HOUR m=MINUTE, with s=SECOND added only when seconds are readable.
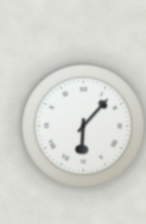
h=6 m=7
